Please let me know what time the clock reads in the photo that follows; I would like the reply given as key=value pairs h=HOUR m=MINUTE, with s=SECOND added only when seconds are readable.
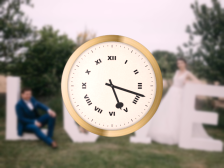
h=5 m=18
